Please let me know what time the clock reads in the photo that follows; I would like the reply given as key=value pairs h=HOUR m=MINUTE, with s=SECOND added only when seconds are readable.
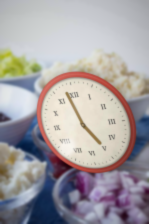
h=4 m=58
